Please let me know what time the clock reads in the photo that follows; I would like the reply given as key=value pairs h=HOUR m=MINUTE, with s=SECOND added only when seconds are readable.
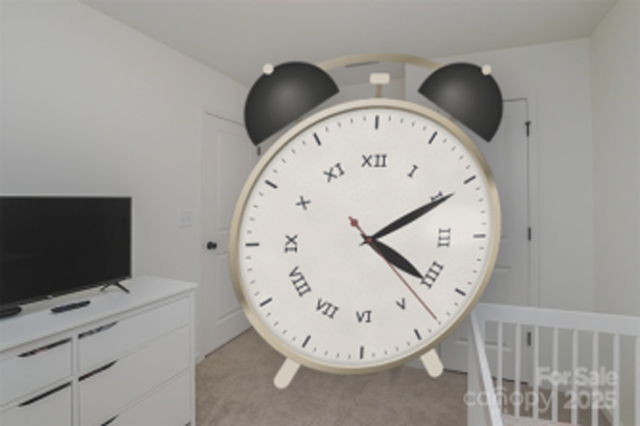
h=4 m=10 s=23
